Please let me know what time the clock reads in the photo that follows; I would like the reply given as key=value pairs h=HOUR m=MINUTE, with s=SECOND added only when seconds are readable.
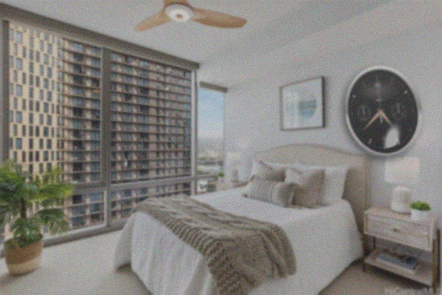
h=4 m=39
